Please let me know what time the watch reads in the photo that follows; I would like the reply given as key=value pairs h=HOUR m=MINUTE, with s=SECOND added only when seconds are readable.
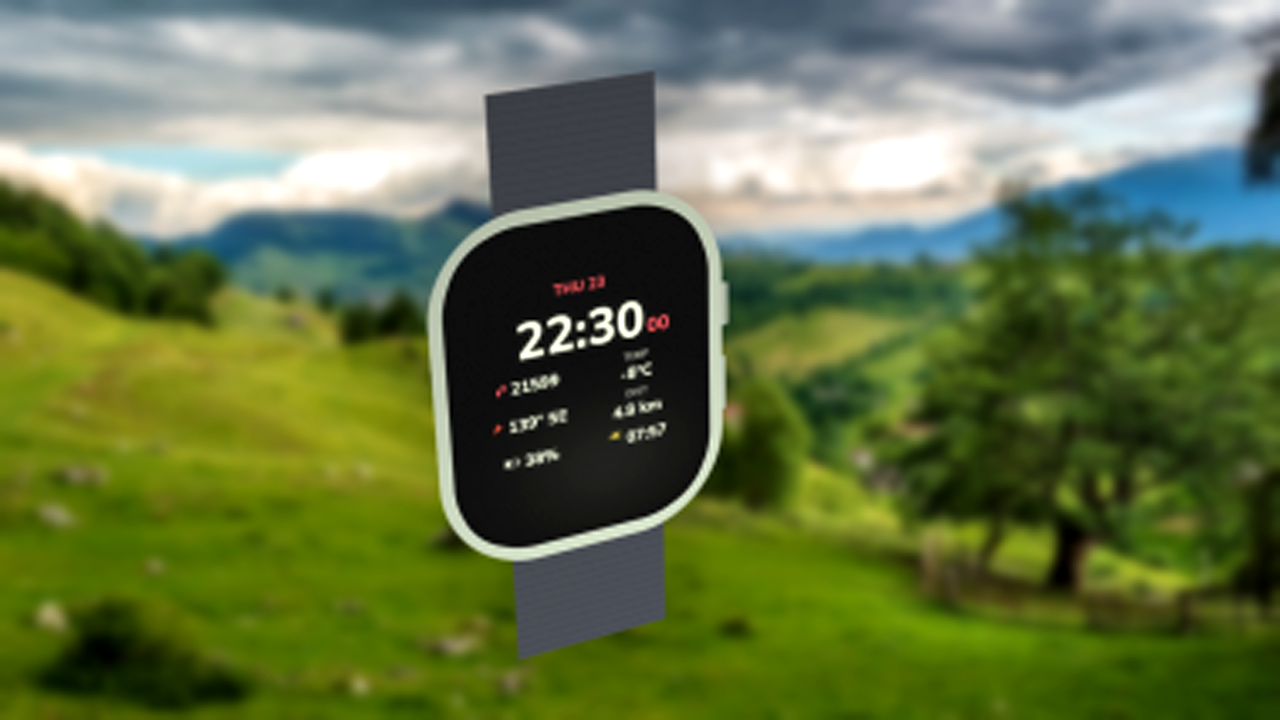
h=22 m=30
